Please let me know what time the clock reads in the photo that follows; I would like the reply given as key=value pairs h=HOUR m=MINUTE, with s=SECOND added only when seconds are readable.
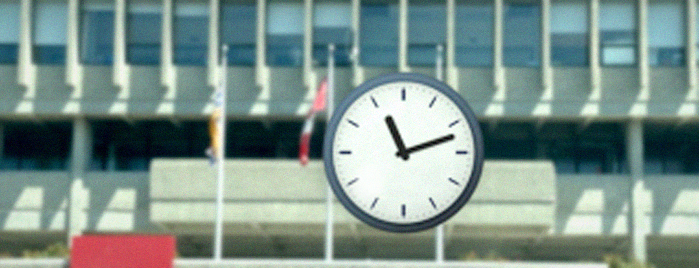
h=11 m=12
